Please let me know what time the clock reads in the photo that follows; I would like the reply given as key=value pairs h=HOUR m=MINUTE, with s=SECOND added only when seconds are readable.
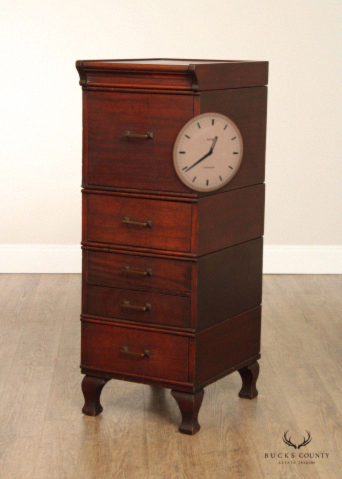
h=12 m=39
